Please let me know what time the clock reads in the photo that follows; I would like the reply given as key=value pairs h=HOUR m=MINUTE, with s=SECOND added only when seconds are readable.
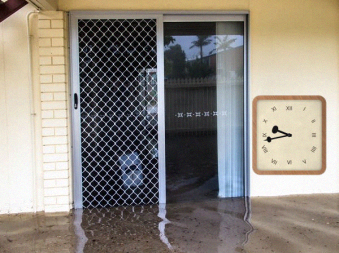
h=9 m=43
